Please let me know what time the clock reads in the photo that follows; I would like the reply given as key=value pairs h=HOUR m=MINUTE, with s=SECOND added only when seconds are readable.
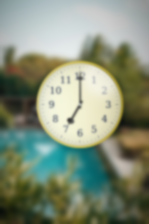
h=7 m=0
